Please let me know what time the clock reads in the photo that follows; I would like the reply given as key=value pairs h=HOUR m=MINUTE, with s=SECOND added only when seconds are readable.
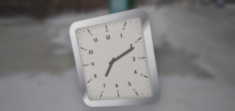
h=7 m=11
